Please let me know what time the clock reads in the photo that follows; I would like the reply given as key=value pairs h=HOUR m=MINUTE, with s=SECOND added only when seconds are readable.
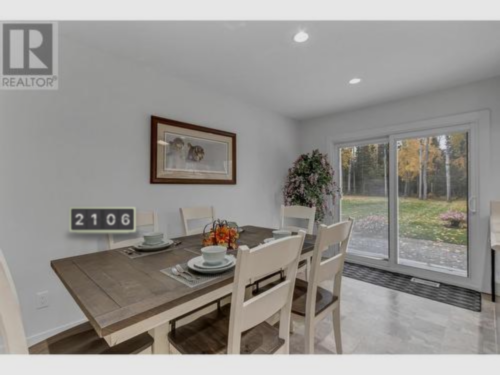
h=21 m=6
